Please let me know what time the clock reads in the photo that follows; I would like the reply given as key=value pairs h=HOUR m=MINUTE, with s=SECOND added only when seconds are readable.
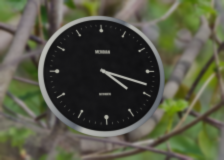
h=4 m=18
